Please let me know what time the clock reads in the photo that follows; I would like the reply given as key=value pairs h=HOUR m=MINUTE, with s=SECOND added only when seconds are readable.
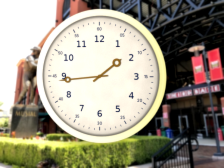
h=1 m=44
